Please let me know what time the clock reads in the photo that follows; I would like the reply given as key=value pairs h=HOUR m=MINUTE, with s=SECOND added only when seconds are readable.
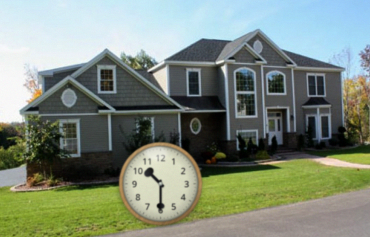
h=10 m=30
